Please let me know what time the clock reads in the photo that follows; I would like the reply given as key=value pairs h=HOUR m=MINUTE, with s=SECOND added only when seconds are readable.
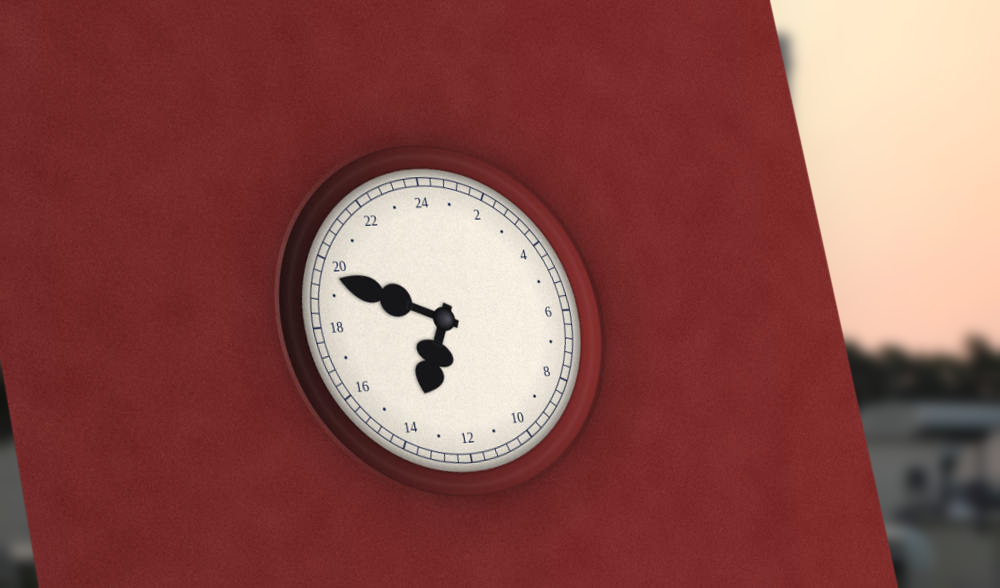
h=13 m=49
